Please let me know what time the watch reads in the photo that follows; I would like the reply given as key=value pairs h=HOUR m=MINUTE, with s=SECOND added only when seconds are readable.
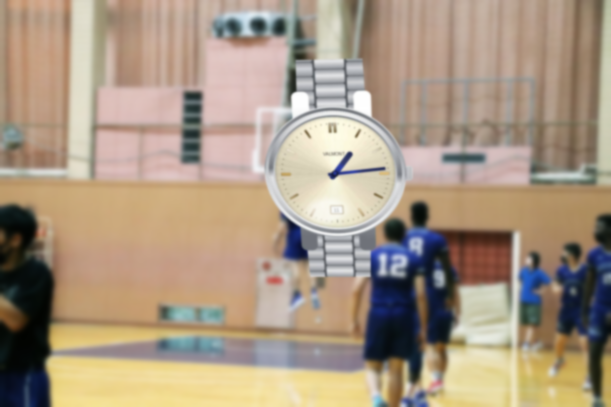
h=1 m=14
